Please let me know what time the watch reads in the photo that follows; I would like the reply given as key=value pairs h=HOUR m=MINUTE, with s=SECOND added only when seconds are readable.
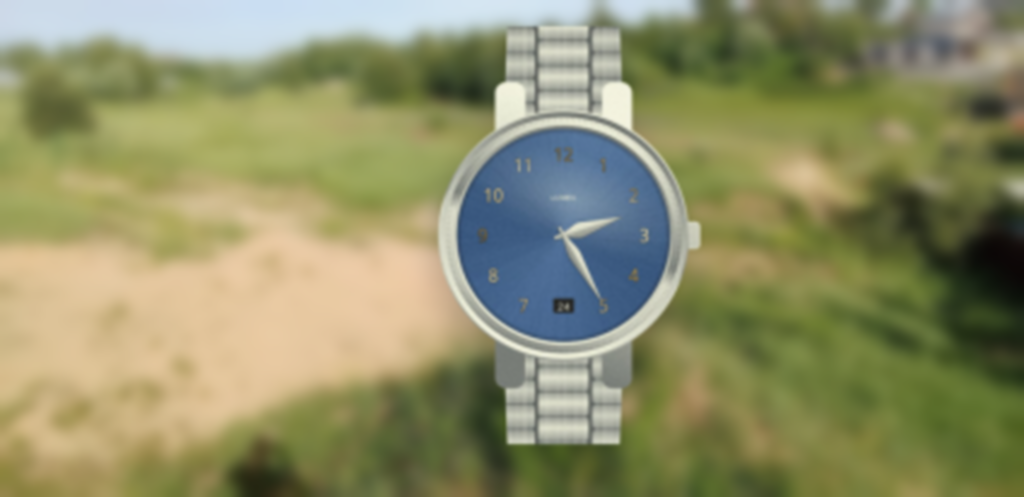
h=2 m=25
